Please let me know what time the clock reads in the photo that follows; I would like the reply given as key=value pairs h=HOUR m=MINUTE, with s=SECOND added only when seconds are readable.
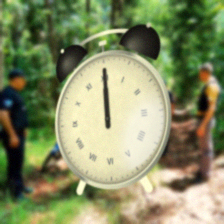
h=12 m=0
